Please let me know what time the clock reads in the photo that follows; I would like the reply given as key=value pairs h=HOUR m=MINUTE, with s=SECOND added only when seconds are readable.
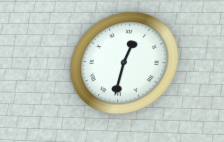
h=12 m=31
